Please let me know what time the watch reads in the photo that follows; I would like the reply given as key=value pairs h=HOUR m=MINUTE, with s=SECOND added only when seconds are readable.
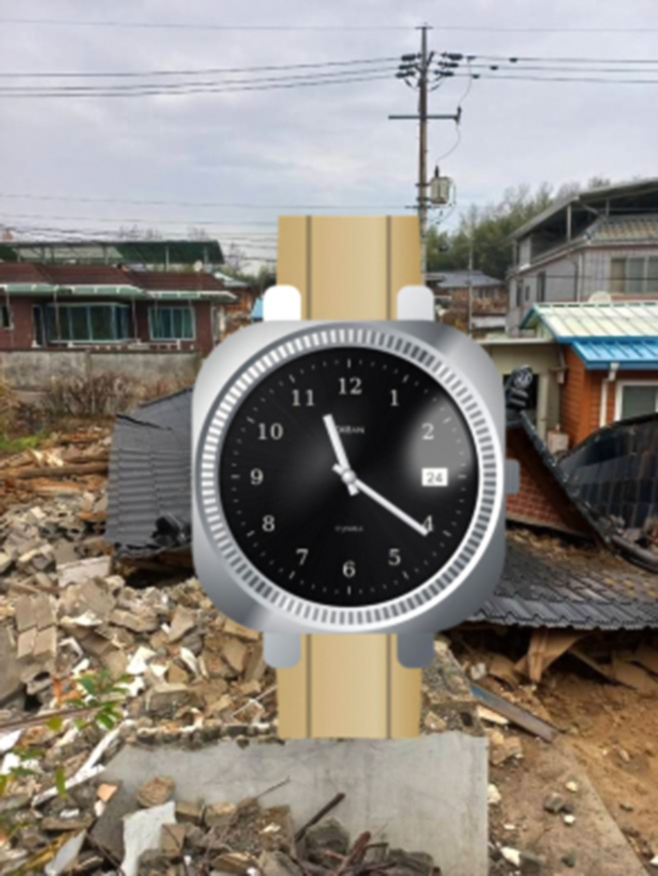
h=11 m=21
